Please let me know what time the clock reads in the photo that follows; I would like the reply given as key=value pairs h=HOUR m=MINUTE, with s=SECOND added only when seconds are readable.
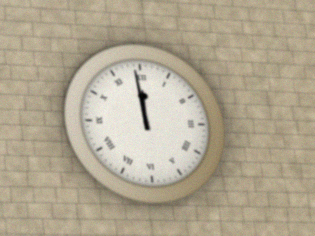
h=11 m=59
